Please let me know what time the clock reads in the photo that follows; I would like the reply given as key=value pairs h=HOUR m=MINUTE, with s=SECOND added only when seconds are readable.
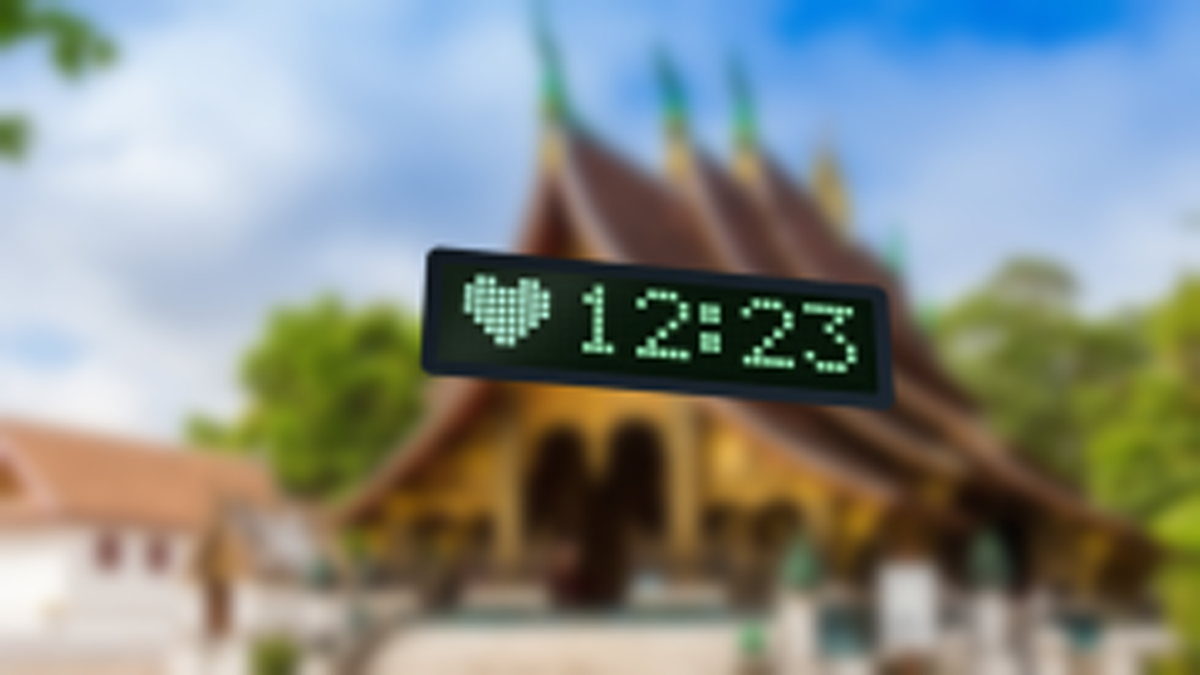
h=12 m=23
